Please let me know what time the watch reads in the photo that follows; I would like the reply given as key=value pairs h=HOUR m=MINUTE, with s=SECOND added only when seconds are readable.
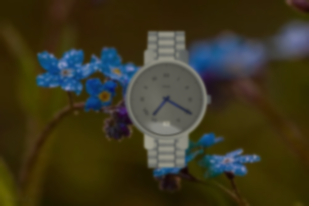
h=7 m=20
